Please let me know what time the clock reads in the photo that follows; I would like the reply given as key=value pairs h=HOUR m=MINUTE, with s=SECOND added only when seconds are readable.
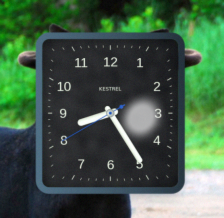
h=8 m=24 s=40
